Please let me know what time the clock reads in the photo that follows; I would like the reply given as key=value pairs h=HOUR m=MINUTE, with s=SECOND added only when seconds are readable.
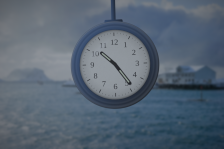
h=10 m=24
